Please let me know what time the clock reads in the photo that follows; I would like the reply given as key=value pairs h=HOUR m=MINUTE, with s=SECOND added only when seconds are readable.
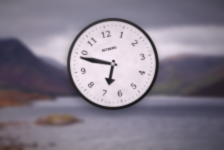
h=6 m=49
